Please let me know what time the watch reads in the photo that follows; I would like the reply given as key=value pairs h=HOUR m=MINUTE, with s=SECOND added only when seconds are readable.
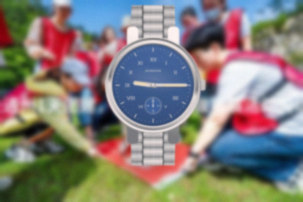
h=9 m=15
